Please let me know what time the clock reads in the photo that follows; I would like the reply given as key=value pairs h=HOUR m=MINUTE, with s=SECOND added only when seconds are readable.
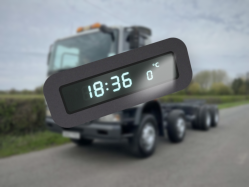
h=18 m=36
